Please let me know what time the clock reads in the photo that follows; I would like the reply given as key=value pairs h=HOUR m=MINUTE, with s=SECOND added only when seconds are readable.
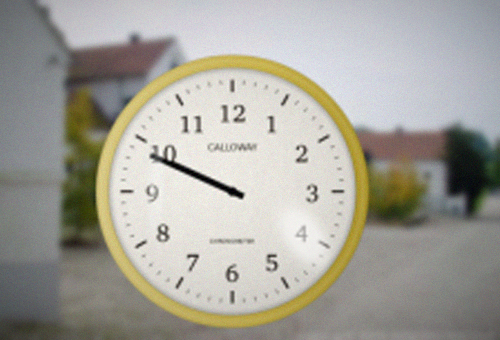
h=9 m=49
